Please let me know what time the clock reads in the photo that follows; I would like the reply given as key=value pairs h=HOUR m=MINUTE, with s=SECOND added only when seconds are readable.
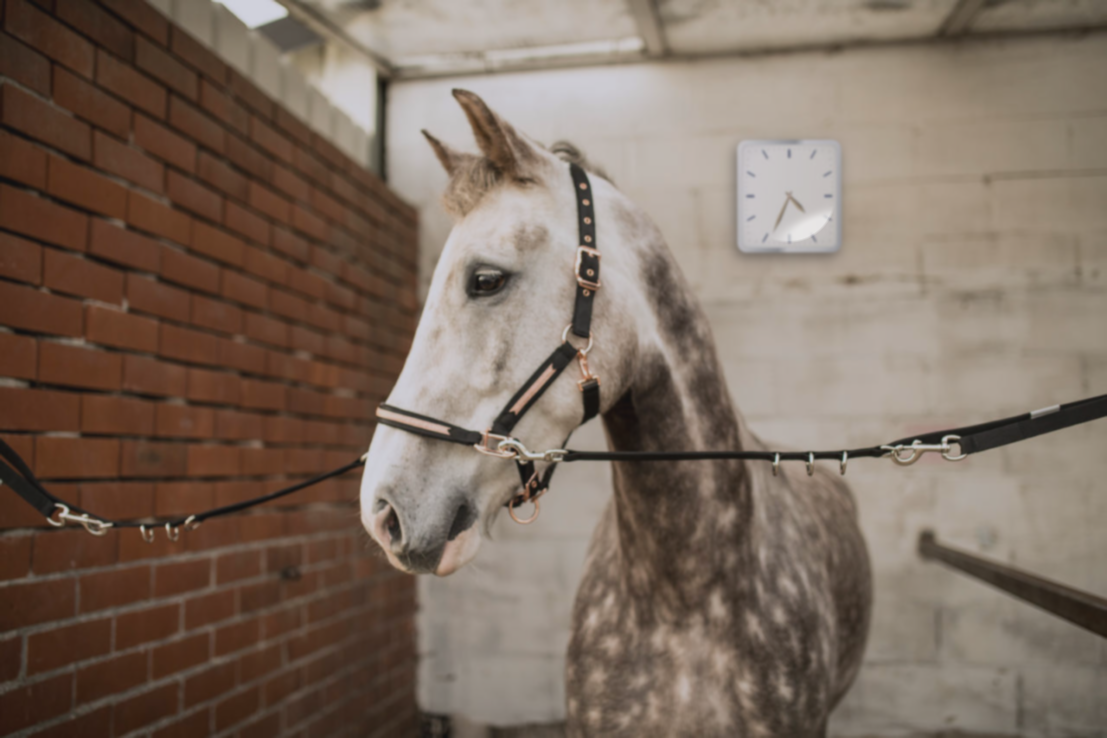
h=4 m=34
